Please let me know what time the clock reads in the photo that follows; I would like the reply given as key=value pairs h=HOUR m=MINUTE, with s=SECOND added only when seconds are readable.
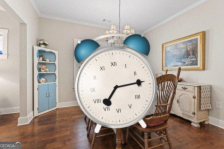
h=7 m=14
